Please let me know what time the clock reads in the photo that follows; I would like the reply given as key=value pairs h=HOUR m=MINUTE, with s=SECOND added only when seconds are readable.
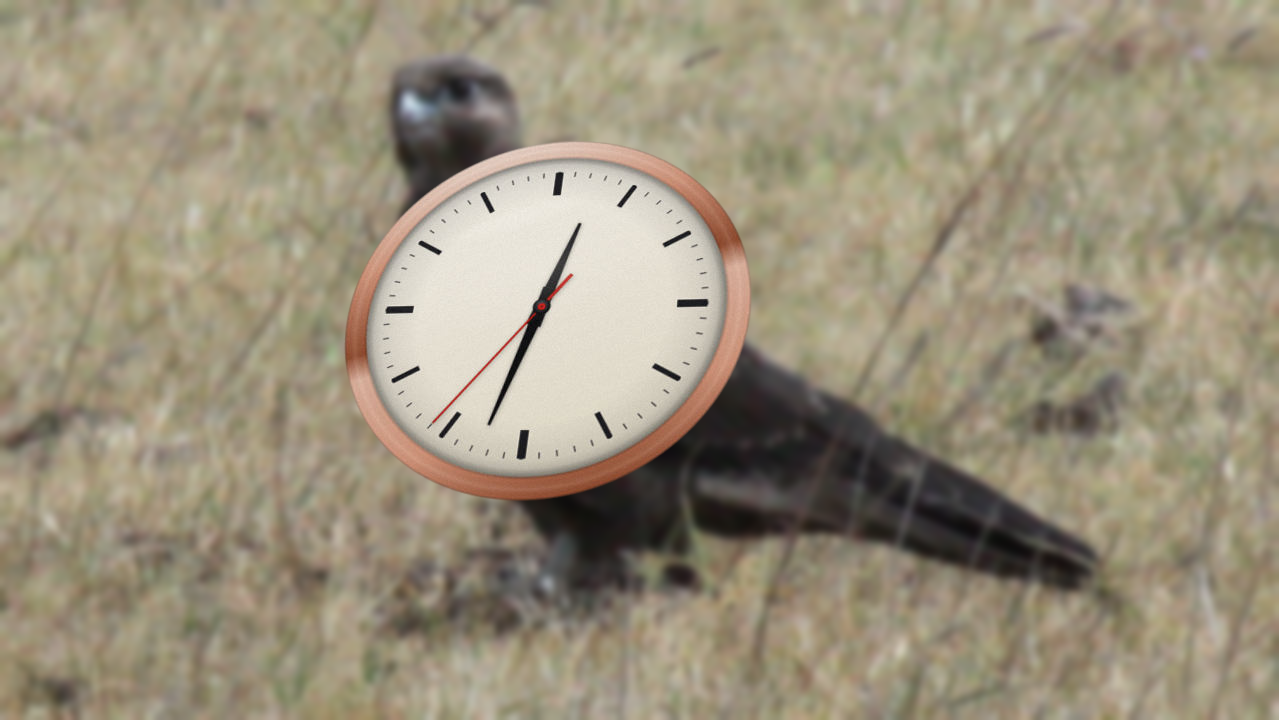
h=12 m=32 s=36
